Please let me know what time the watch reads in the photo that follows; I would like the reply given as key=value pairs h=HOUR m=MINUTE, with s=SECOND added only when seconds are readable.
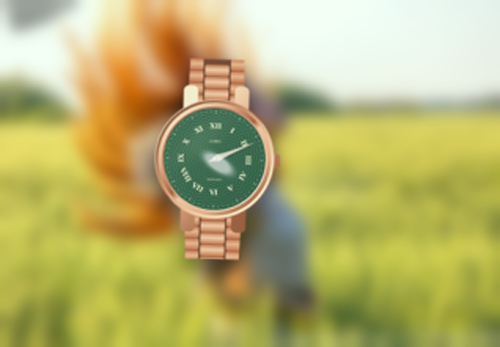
h=2 m=11
